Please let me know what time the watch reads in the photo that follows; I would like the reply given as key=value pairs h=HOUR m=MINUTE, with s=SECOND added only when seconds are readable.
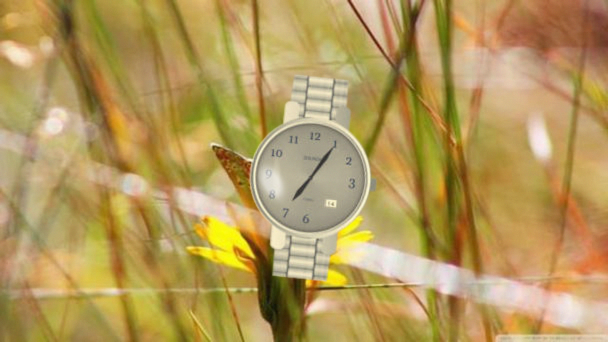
h=7 m=5
